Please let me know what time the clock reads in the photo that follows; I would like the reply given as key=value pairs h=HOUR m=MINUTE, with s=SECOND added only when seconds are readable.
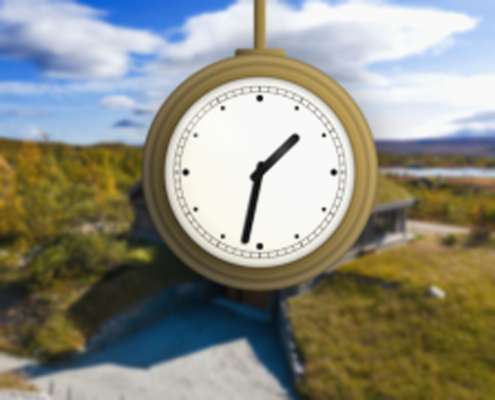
h=1 m=32
